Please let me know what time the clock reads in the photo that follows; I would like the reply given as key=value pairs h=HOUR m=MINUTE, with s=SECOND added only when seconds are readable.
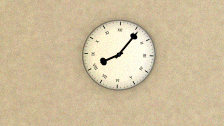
h=8 m=6
